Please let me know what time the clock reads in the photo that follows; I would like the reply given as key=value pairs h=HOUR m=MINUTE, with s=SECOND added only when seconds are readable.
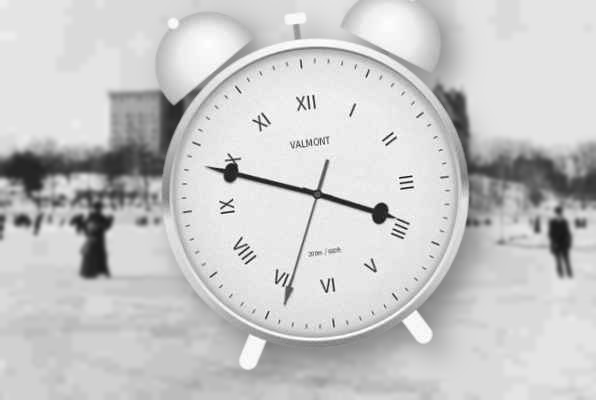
h=3 m=48 s=34
